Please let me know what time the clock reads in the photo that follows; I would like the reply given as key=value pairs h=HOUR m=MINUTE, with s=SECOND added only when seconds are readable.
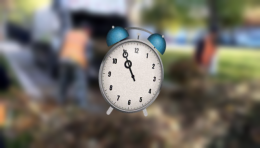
h=10 m=55
